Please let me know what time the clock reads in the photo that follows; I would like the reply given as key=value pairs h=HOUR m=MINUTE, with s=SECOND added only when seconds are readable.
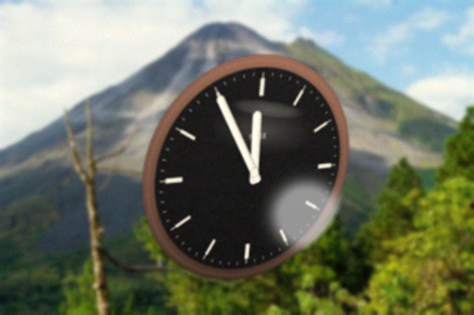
h=11 m=55
